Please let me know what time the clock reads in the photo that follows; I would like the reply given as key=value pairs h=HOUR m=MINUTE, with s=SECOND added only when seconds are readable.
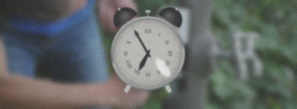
h=6 m=55
